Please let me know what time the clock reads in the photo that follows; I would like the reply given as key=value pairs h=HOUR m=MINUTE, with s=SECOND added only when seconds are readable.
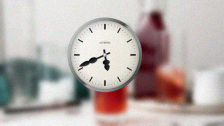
h=5 m=41
